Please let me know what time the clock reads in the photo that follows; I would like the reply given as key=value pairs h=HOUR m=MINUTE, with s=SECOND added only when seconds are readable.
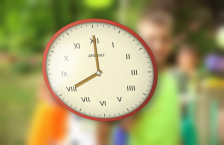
h=8 m=0
